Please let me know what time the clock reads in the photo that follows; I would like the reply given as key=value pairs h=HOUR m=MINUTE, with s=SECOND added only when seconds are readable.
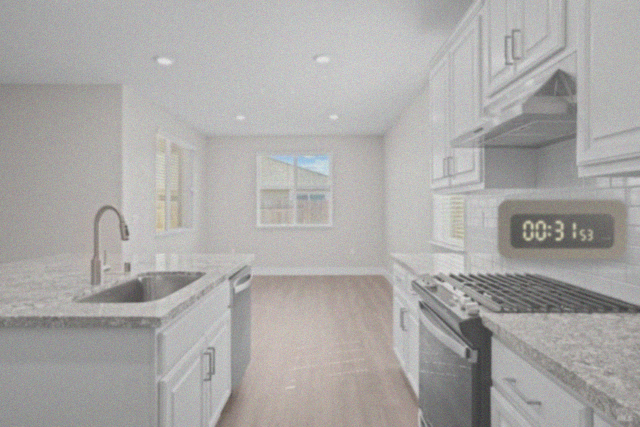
h=0 m=31 s=53
